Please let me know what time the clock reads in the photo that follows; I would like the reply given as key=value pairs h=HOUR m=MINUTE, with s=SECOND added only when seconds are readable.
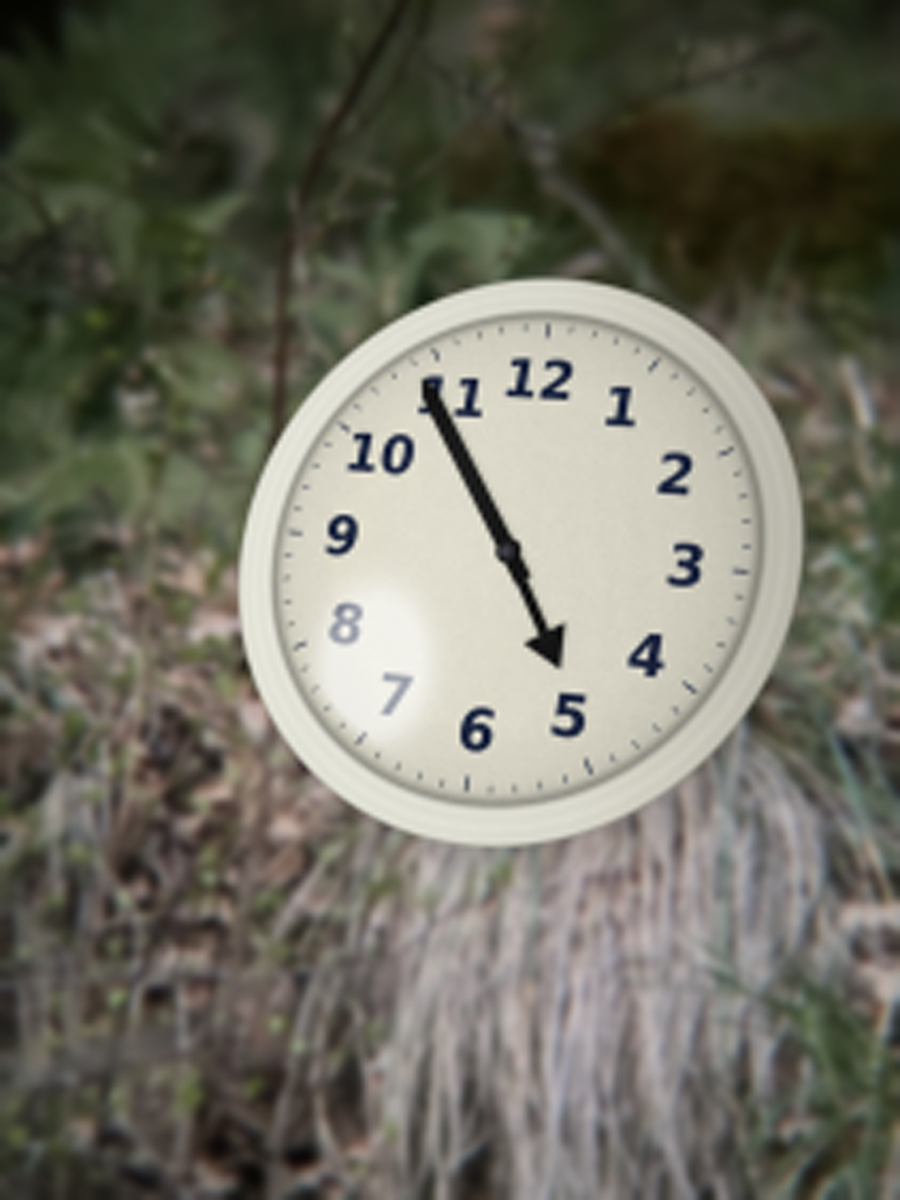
h=4 m=54
